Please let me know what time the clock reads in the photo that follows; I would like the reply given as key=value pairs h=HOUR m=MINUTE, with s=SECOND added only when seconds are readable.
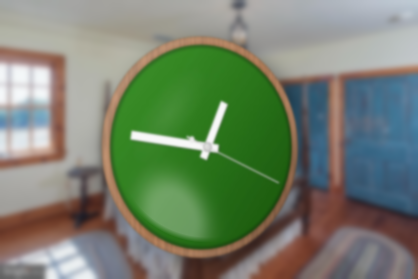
h=12 m=46 s=19
